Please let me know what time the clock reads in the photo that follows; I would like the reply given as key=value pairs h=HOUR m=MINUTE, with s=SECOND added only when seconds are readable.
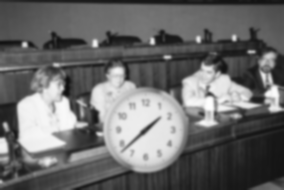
h=1 m=38
